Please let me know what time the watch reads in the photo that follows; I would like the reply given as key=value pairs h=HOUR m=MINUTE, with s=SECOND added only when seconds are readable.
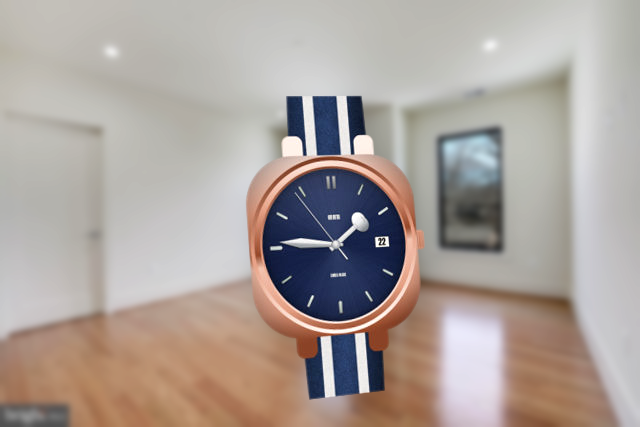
h=1 m=45 s=54
